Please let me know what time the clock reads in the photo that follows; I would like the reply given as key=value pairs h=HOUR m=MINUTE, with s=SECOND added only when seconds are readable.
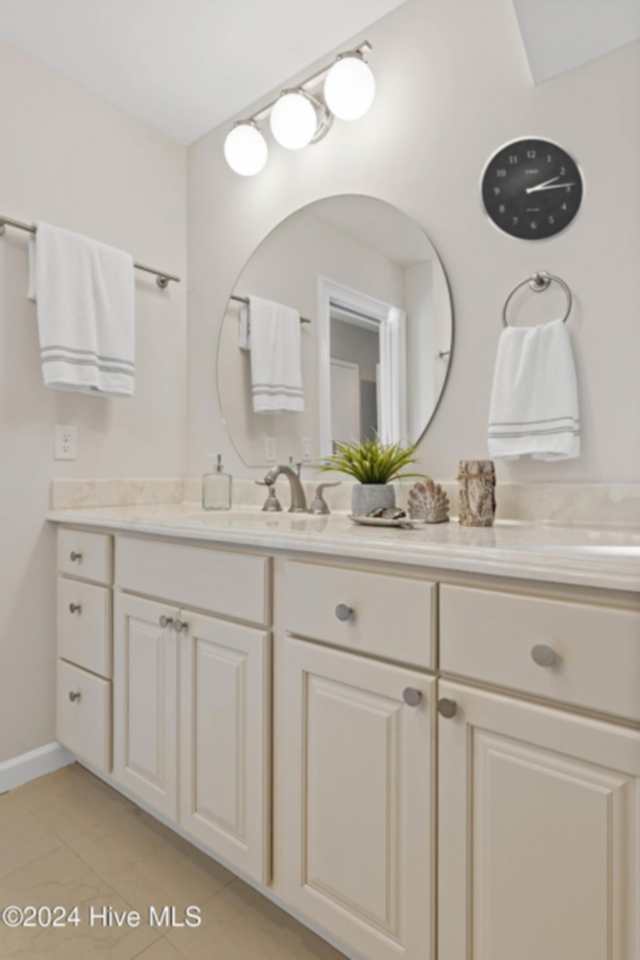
h=2 m=14
